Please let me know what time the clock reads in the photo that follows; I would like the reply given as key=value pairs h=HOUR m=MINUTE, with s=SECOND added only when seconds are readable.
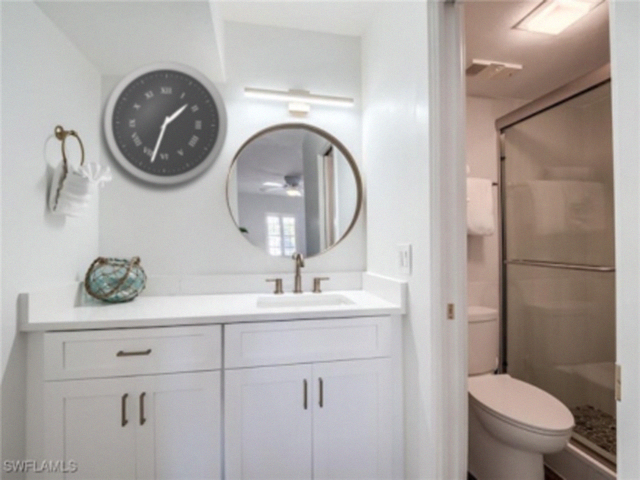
h=1 m=33
